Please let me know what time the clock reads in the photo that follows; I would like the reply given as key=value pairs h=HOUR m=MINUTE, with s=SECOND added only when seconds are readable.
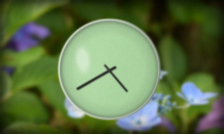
h=4 m=40
